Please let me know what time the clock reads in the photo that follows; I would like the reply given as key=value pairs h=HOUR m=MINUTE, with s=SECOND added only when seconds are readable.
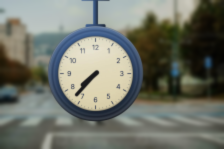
h=7 m=37
